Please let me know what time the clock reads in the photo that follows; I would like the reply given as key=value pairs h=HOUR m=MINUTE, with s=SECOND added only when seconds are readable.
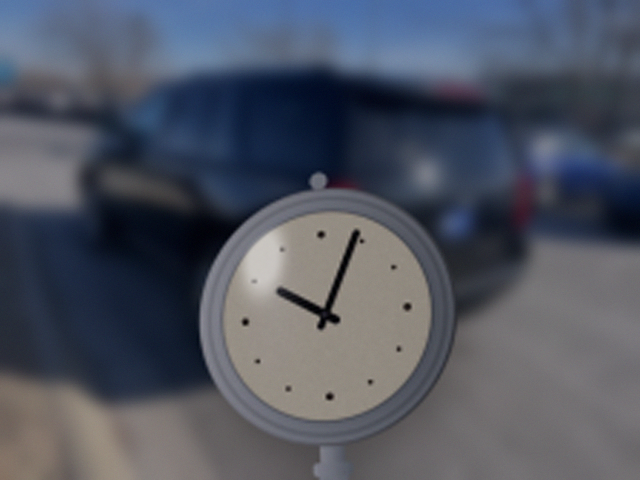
h=10 m=4
